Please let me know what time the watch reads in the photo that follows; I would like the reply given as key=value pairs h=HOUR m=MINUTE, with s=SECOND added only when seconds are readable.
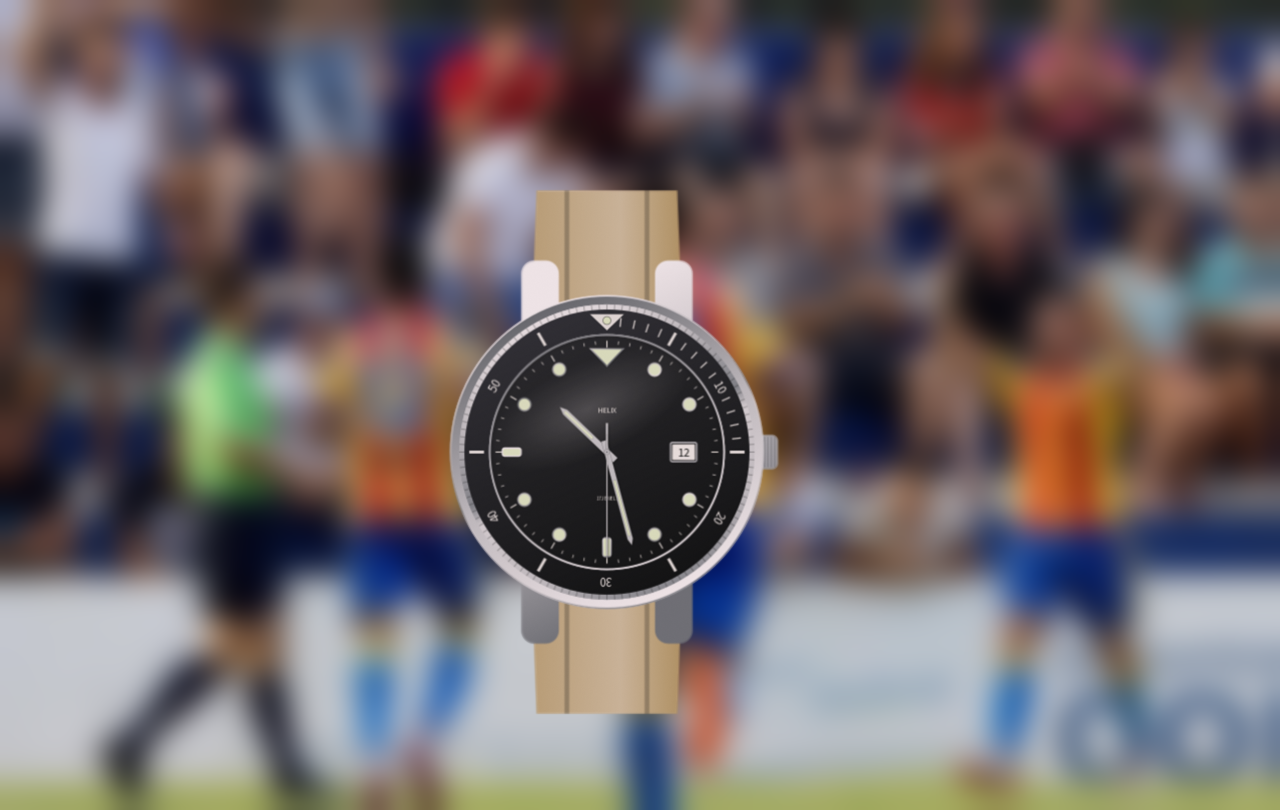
h=10 m=27 s=30
